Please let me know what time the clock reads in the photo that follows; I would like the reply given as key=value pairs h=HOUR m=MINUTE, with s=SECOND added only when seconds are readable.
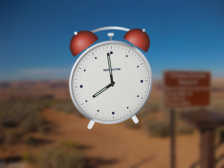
h=7 m=59
